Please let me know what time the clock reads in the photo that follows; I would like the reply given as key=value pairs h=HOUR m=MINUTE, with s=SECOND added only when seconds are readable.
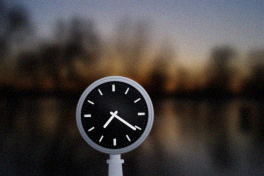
h=7 m=21
